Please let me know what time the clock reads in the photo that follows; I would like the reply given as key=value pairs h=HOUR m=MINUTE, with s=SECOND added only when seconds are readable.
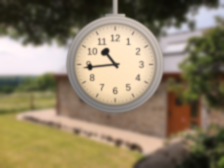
h=10 m=44
